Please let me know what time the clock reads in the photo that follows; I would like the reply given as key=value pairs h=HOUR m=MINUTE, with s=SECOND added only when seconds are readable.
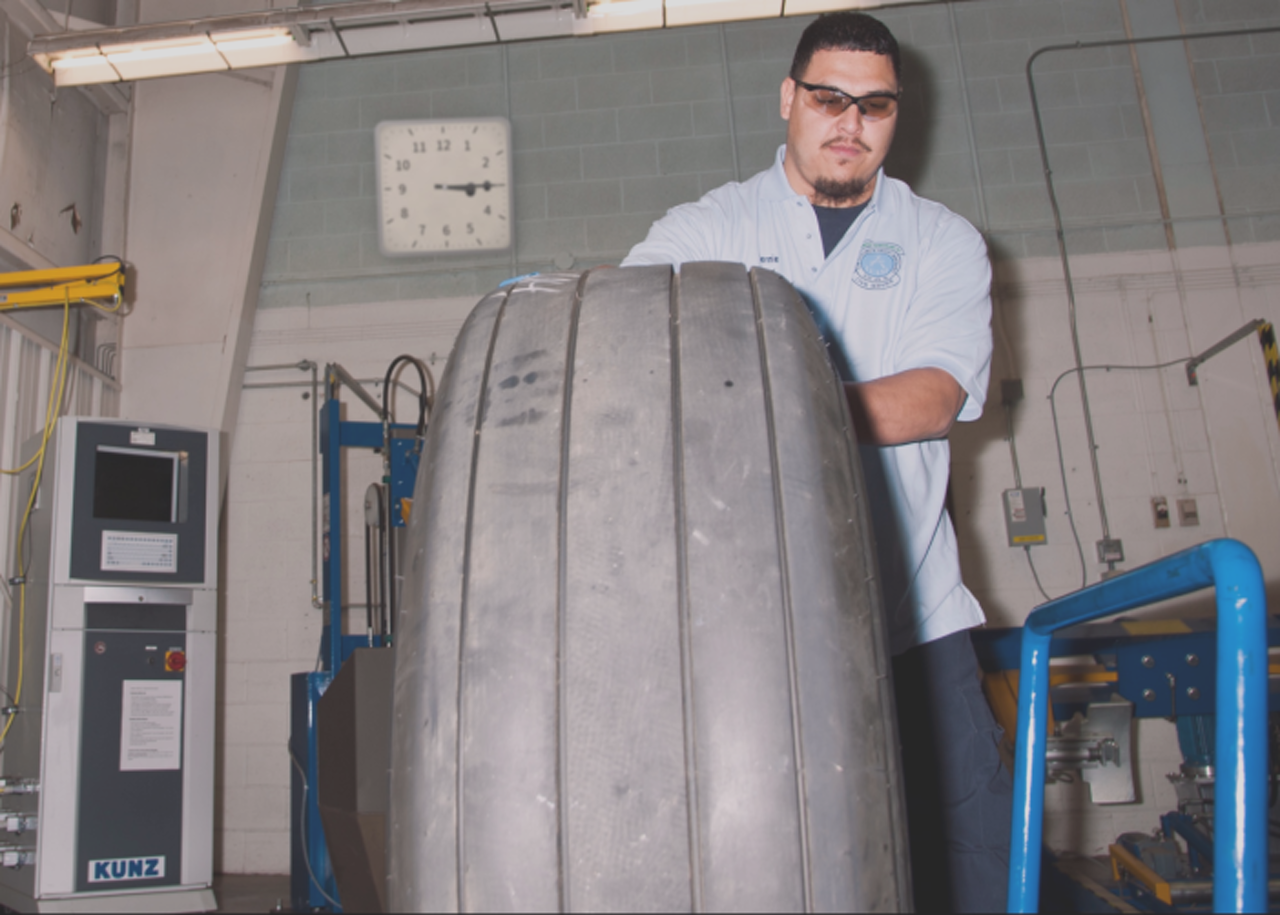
h=3 m=15
